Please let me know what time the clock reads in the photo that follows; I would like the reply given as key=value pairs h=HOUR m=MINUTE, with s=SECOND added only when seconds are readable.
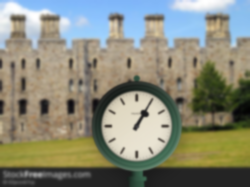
h=1 m=5
